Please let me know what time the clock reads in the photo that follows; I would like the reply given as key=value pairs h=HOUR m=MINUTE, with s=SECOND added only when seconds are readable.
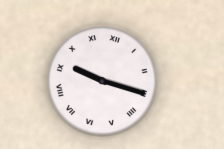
h=9 m=15
